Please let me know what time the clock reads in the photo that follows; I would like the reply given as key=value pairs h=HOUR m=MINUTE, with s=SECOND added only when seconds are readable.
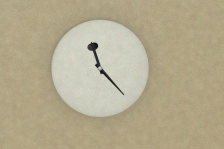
h=11 m=23
